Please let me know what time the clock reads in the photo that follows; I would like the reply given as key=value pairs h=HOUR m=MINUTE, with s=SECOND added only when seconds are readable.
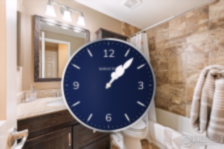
h=1 m=7
